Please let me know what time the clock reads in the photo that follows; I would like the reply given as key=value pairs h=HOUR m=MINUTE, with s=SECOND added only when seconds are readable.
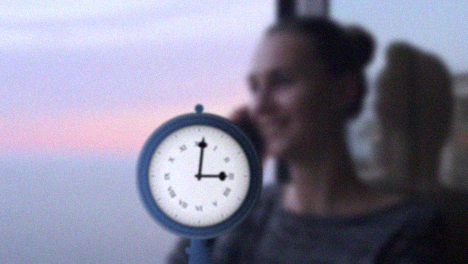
h=3 m=1
